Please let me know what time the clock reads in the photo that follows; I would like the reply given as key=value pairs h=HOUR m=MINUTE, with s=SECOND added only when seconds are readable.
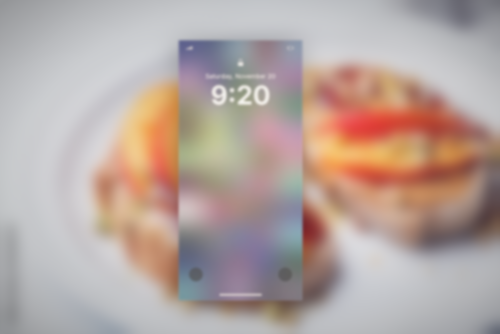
h=9 m=20
